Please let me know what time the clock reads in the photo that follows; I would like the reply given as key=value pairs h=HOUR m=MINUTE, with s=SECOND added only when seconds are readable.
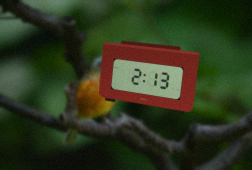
h=2 m=13
